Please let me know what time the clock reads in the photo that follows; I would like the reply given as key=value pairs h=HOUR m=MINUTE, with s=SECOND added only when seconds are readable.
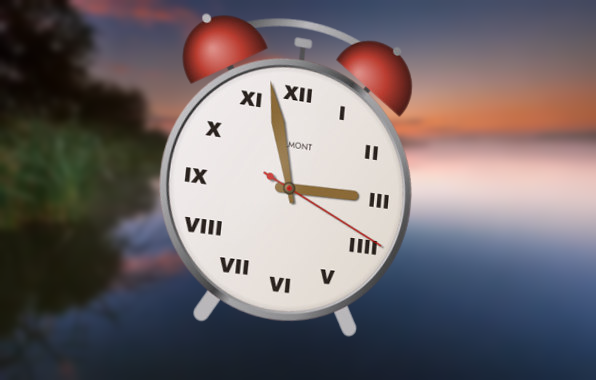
h=2 m=57 s=19
